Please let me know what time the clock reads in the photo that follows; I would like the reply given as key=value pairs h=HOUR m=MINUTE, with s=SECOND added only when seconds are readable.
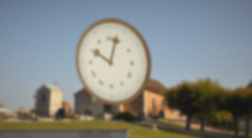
h=10 m=3
